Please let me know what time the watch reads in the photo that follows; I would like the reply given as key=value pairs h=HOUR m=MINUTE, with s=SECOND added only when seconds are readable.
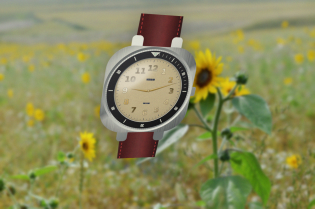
h=9 m=12
